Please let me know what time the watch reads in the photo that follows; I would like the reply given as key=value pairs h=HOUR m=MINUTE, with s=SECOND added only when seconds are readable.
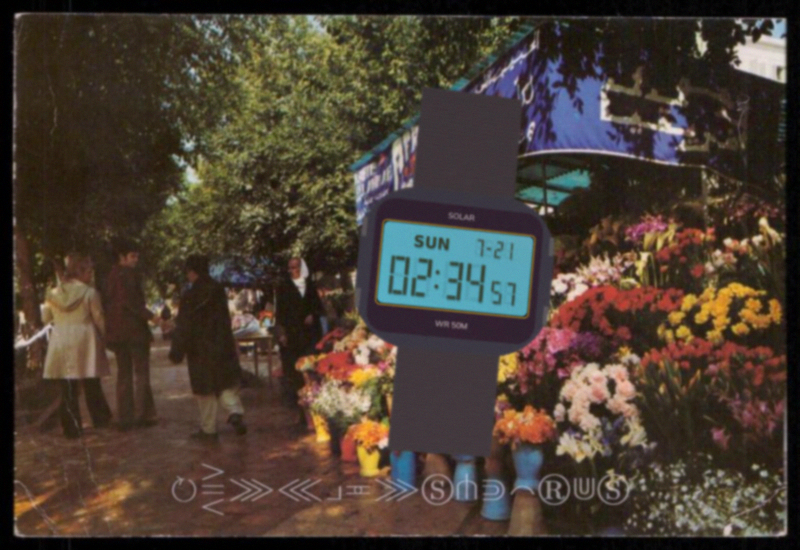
h=2 m=34 s=57
